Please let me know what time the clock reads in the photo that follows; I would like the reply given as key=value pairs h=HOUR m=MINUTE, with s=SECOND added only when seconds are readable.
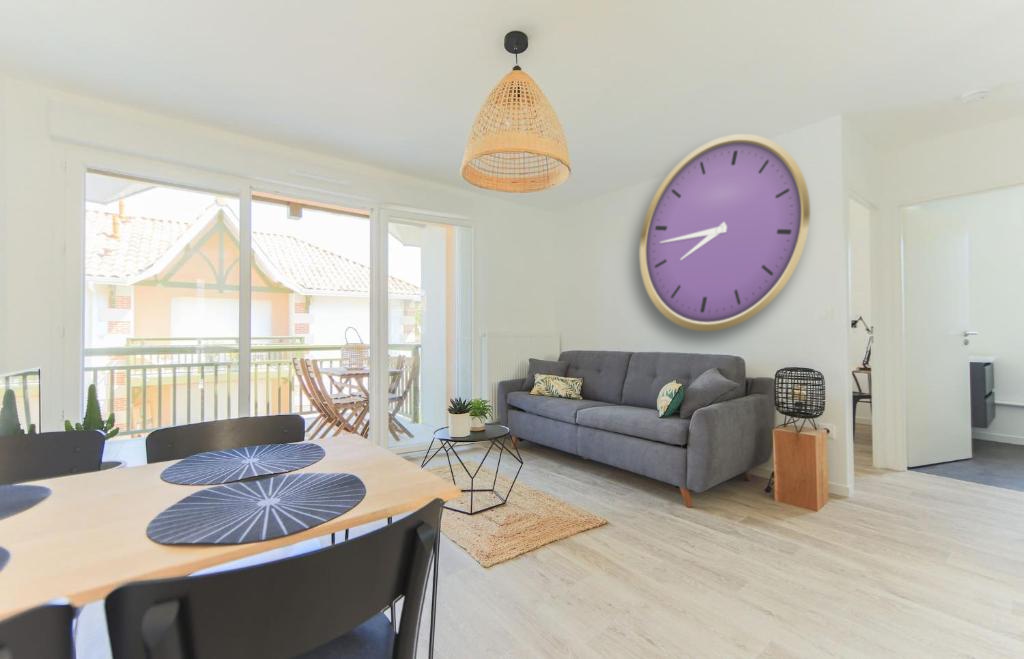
h=7 m=43
